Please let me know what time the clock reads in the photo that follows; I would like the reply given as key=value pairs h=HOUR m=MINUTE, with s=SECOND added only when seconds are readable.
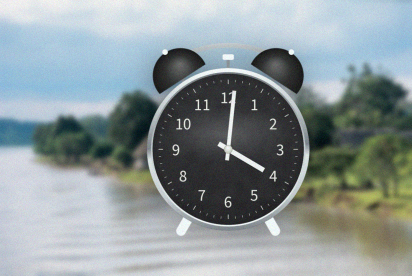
h=4 m=1
